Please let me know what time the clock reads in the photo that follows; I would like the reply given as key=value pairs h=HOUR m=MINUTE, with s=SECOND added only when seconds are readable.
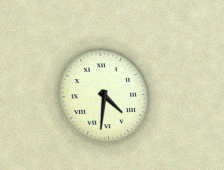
h=4 m=32
